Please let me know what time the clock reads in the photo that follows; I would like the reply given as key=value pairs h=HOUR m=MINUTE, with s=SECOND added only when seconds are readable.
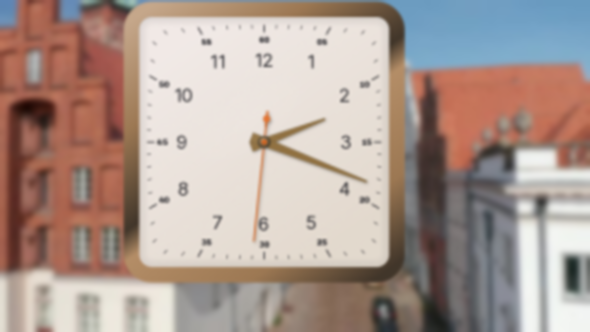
h=2 m=18 s=31
